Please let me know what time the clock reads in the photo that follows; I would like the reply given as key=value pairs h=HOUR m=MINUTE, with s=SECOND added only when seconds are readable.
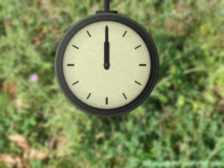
h=12 m=0
